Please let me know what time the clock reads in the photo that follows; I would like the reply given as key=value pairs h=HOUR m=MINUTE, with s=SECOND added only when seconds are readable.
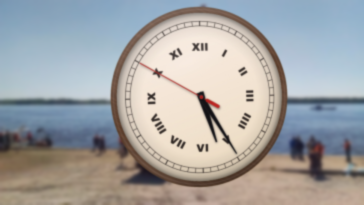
h=5 m=24 s=50
